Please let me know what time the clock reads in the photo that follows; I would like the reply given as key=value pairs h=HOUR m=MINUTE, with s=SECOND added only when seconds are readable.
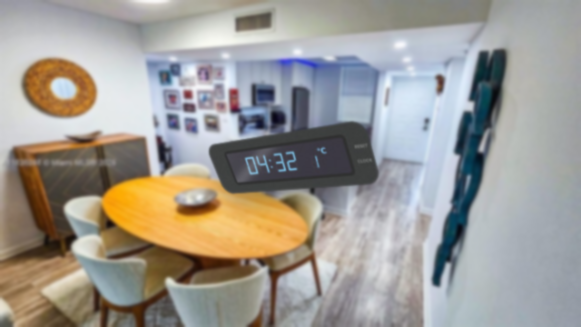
h=4 m=32
